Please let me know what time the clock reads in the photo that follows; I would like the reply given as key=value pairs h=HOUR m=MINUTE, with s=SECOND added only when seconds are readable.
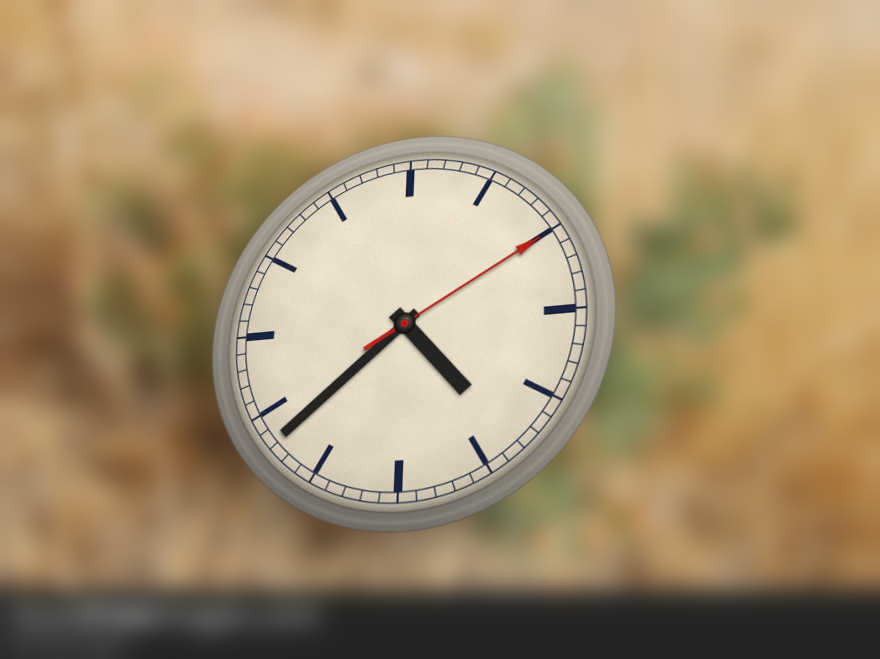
h=4 m=38 s=10
